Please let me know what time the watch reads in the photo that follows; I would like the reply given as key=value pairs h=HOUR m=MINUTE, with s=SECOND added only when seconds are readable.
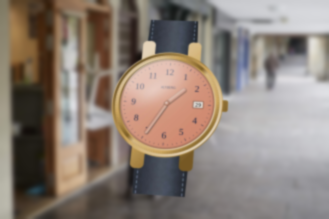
h=1 m=35
